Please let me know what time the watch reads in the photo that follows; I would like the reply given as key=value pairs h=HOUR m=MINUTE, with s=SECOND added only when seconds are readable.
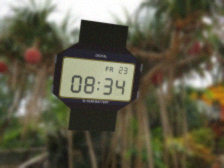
h=8 m=34
